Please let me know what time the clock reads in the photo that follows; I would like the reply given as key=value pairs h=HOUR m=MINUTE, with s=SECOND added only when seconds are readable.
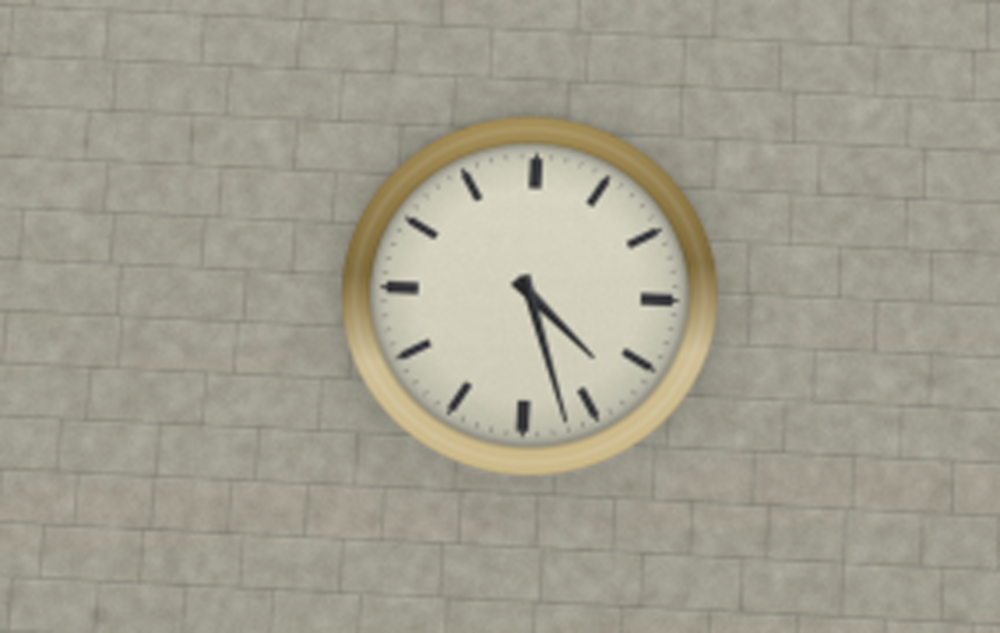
h=4 m=27
